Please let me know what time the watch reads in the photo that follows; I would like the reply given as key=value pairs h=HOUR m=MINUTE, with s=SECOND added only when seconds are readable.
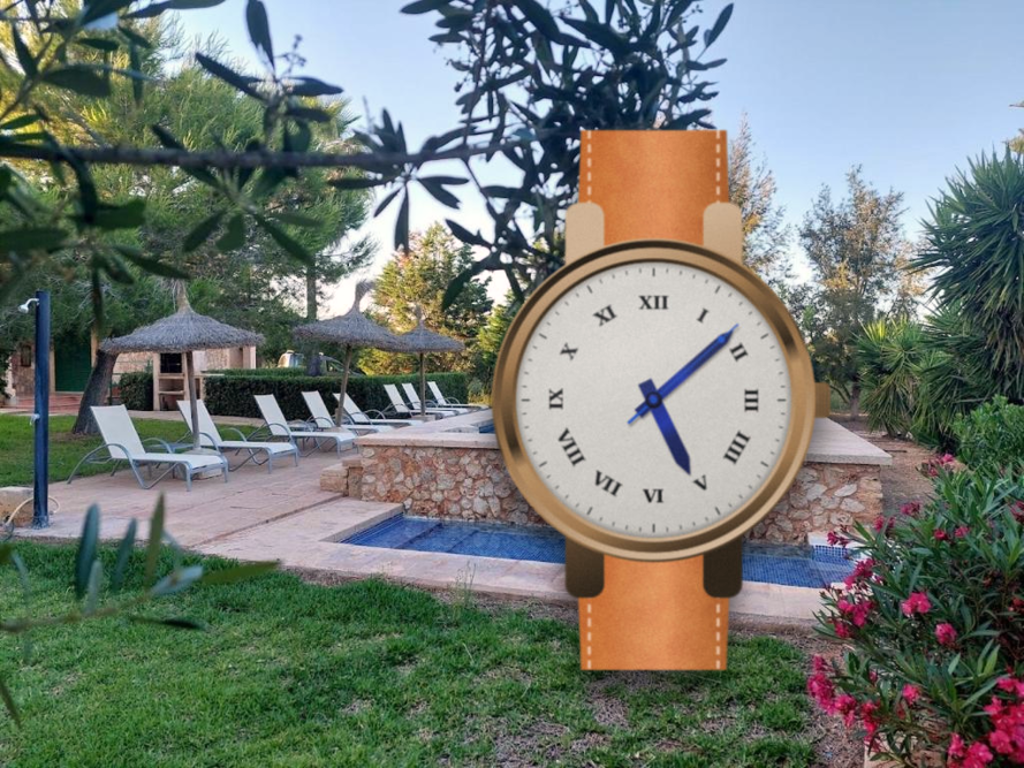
h=5 m=8 s=8
